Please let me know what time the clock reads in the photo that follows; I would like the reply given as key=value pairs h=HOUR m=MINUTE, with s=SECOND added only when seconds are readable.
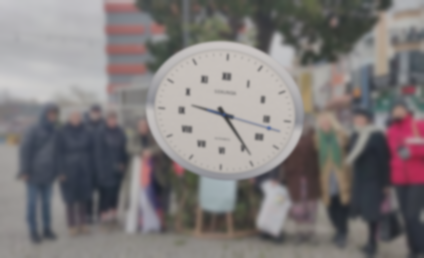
h=9 m=24 s=17
